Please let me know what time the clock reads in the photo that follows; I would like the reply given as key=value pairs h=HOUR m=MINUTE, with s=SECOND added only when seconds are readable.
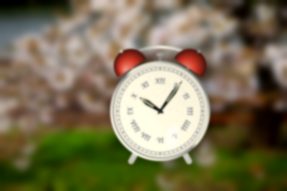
h=10 m=6
